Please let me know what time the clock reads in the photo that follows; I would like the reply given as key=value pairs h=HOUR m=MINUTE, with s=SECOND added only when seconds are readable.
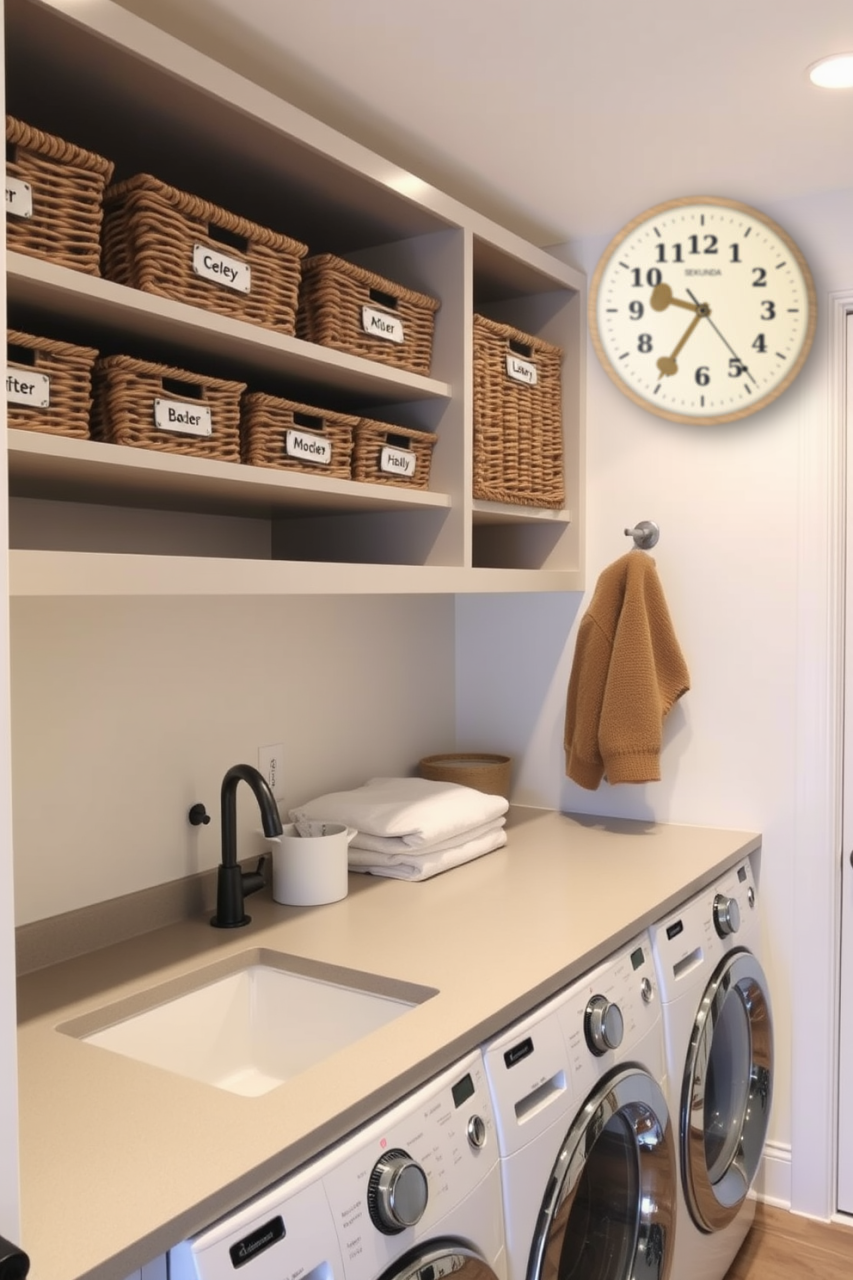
h=9 m=35 s=24
